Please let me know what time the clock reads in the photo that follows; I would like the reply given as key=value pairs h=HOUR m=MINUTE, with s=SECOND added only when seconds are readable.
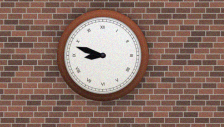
h=8 m=48
